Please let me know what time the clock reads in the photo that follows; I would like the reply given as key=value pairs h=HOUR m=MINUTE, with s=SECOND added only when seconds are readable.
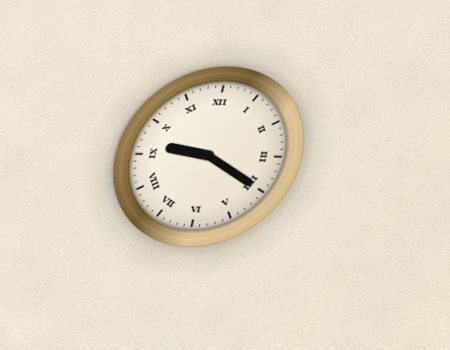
h=9 m=20
